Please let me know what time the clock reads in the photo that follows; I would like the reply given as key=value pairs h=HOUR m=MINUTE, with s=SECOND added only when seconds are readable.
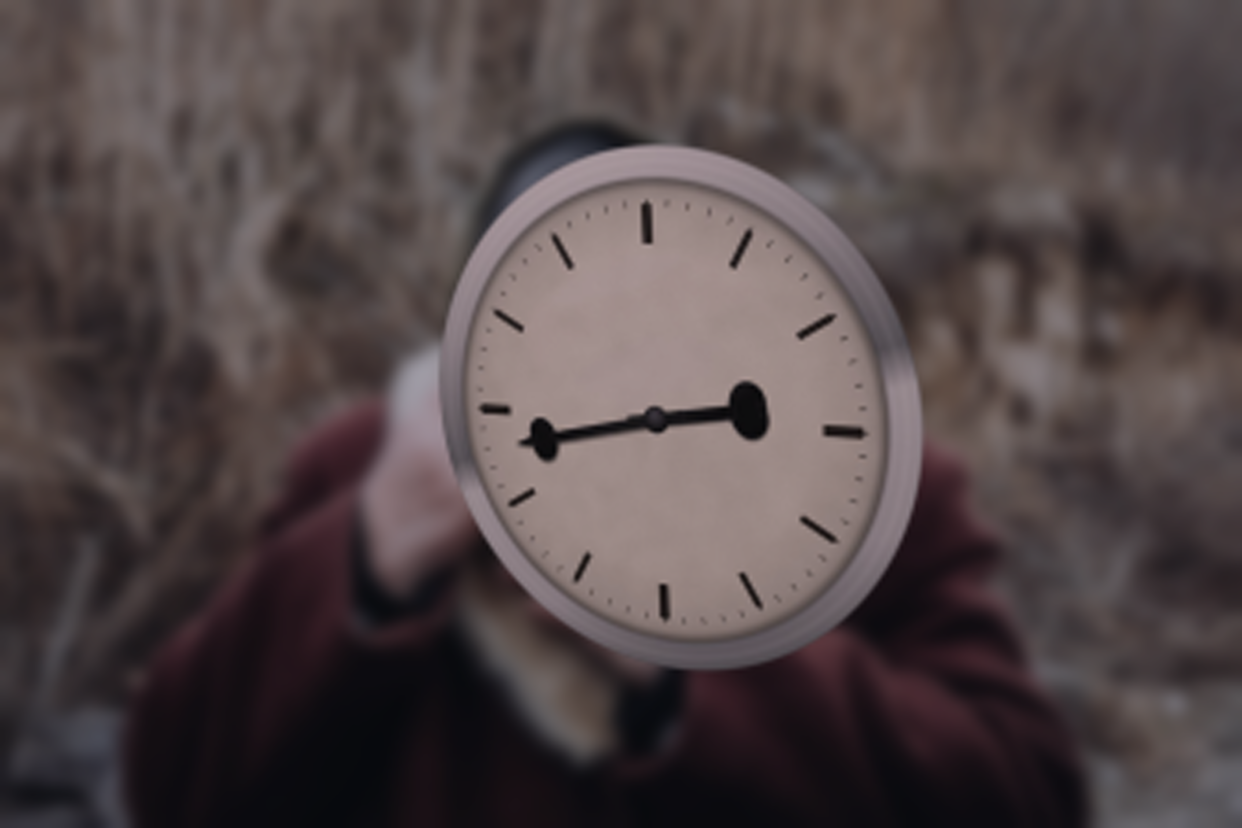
h=2 m=43
